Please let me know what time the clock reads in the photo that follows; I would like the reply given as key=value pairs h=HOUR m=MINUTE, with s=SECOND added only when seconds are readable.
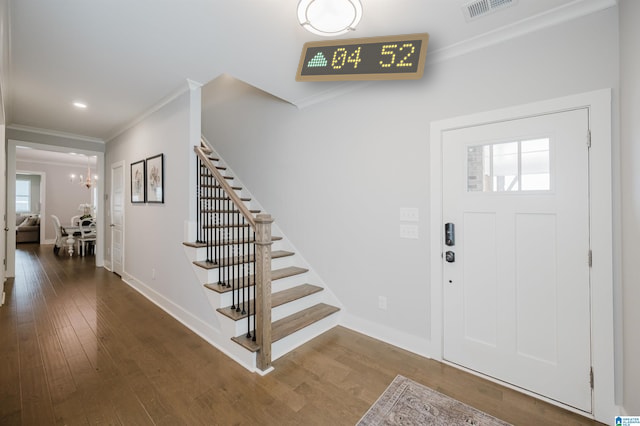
h=4 m=52
